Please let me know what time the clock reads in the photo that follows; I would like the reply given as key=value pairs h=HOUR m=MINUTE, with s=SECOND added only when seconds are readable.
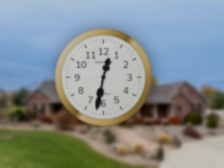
h=12 m=32
